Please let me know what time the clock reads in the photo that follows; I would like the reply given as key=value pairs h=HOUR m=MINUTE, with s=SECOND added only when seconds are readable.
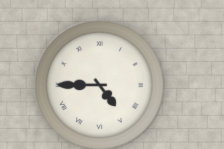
h=4 m=45
